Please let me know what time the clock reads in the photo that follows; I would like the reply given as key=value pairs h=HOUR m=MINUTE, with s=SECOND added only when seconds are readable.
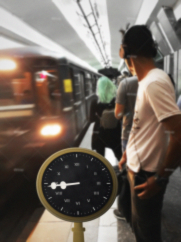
h=8 m=44
